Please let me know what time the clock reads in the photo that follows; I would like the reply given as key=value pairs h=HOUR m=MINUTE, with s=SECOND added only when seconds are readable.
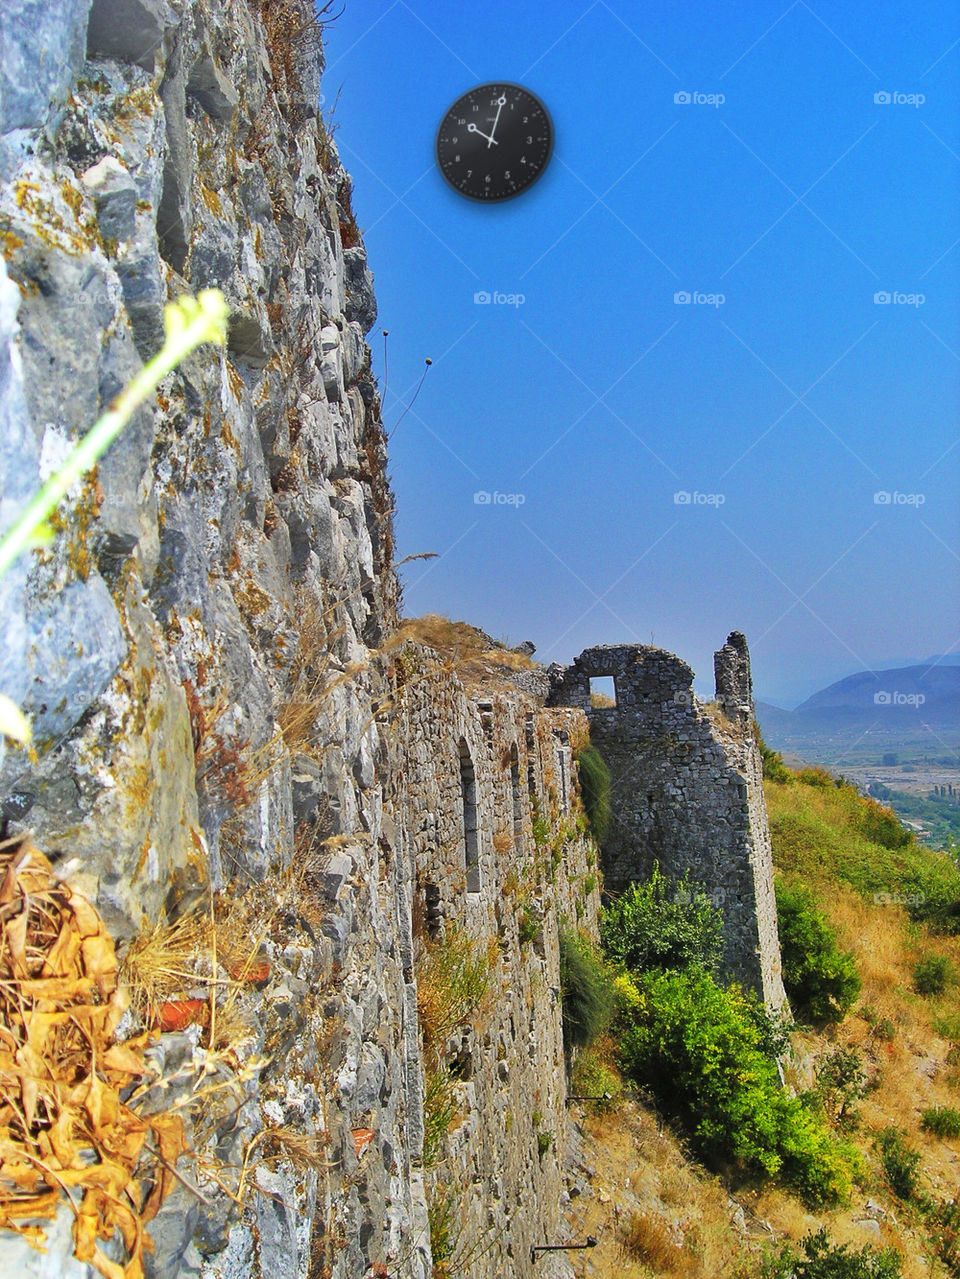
h=10 m=2
